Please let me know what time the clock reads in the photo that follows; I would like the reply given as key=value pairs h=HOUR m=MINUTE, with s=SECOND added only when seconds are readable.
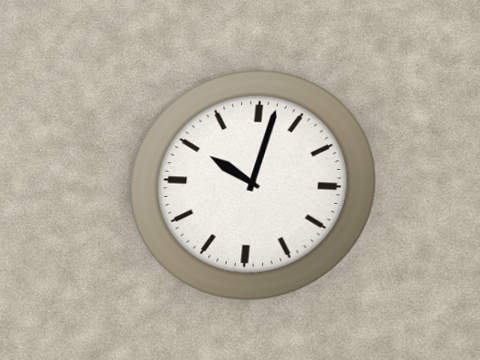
h=10 m=2
